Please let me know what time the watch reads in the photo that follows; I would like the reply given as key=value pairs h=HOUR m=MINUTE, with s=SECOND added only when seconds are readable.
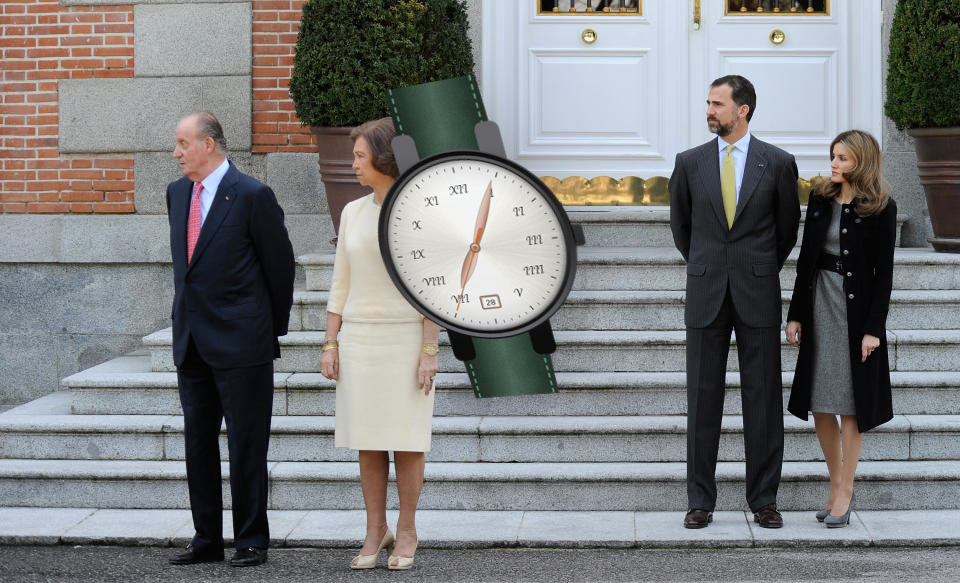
h=7 m=4 s=35
